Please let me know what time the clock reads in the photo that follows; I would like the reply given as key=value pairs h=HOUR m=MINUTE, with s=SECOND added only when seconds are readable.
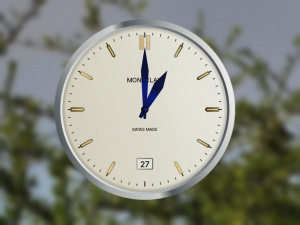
h=1 m=0
